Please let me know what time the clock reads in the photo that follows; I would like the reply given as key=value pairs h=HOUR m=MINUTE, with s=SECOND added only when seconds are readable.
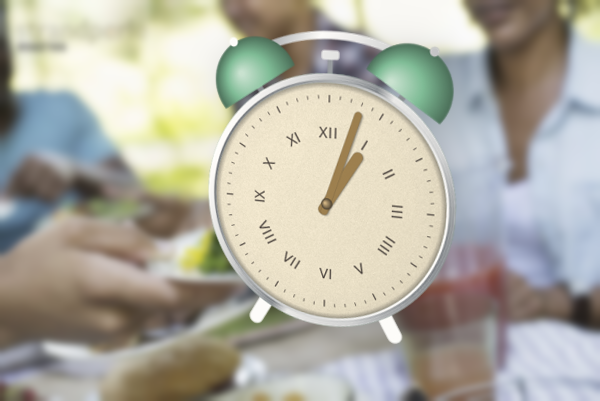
h=1 m=3
